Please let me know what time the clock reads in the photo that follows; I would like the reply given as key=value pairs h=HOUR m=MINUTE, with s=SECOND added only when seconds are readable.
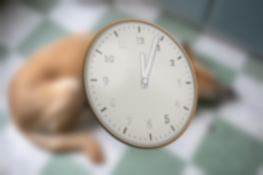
h=12 m=4
